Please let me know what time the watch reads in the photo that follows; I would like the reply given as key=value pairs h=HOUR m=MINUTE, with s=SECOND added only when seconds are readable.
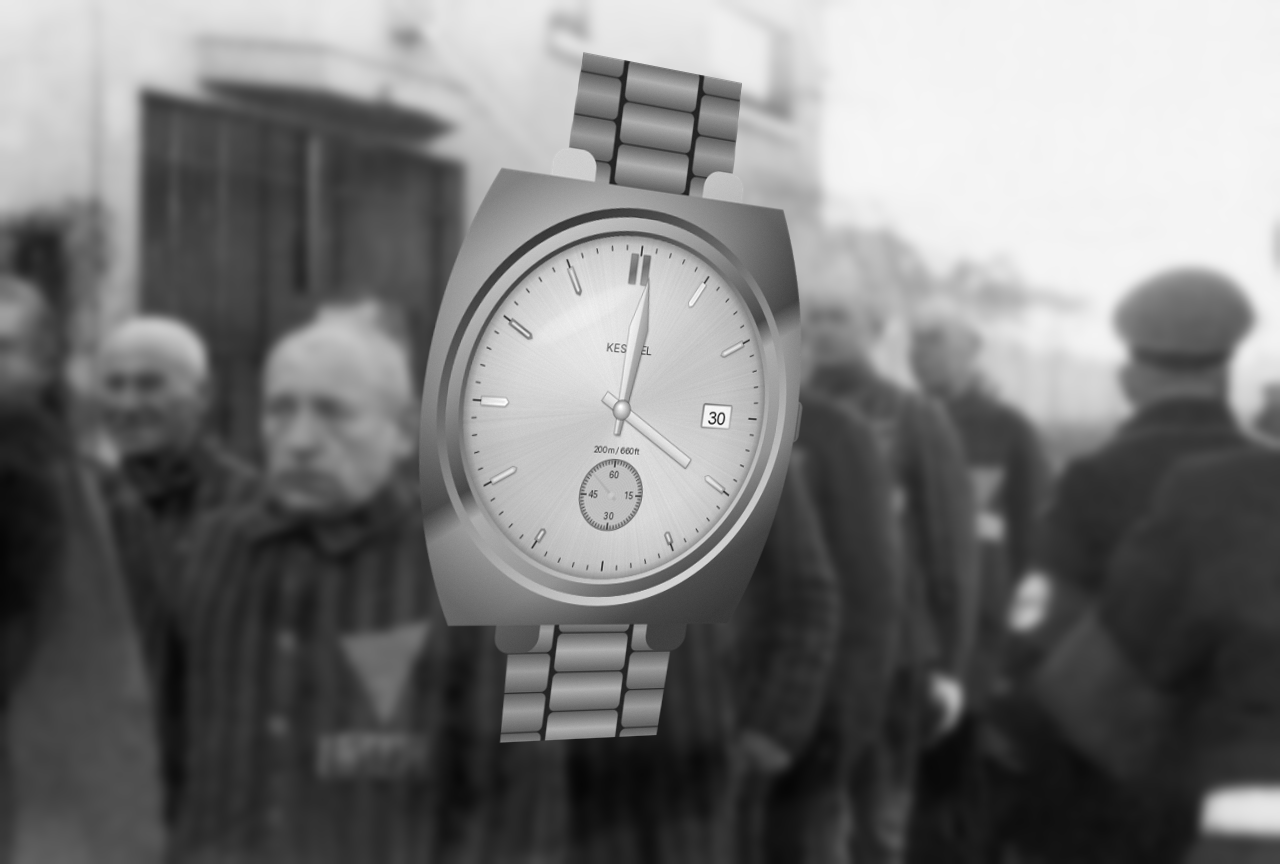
h=4 m=0 s=52
